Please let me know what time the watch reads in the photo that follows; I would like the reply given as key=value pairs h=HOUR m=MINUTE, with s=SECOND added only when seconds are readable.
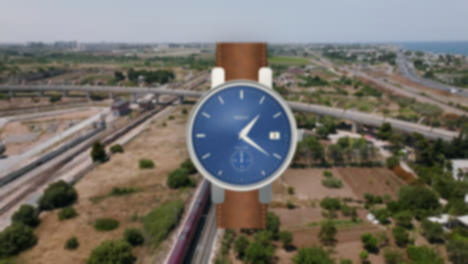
h=1 m=21
